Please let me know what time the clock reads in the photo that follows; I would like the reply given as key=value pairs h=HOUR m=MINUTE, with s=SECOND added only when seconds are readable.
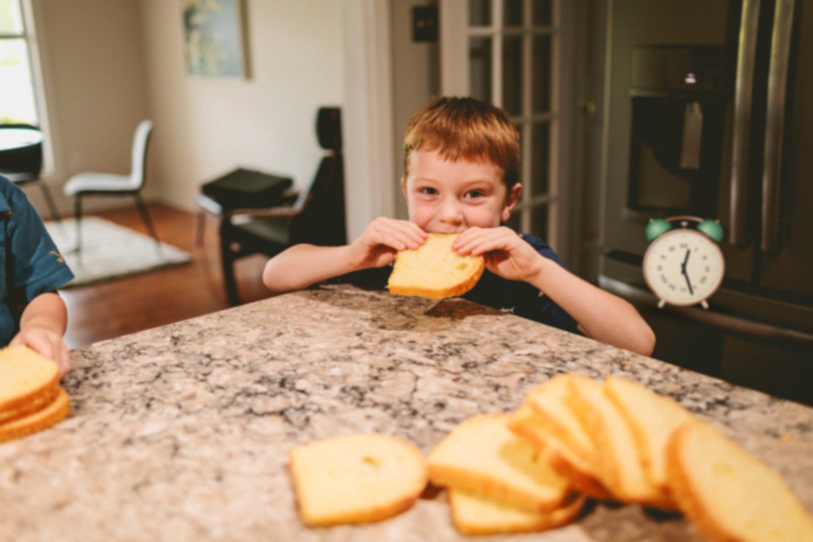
h=12 m=27
